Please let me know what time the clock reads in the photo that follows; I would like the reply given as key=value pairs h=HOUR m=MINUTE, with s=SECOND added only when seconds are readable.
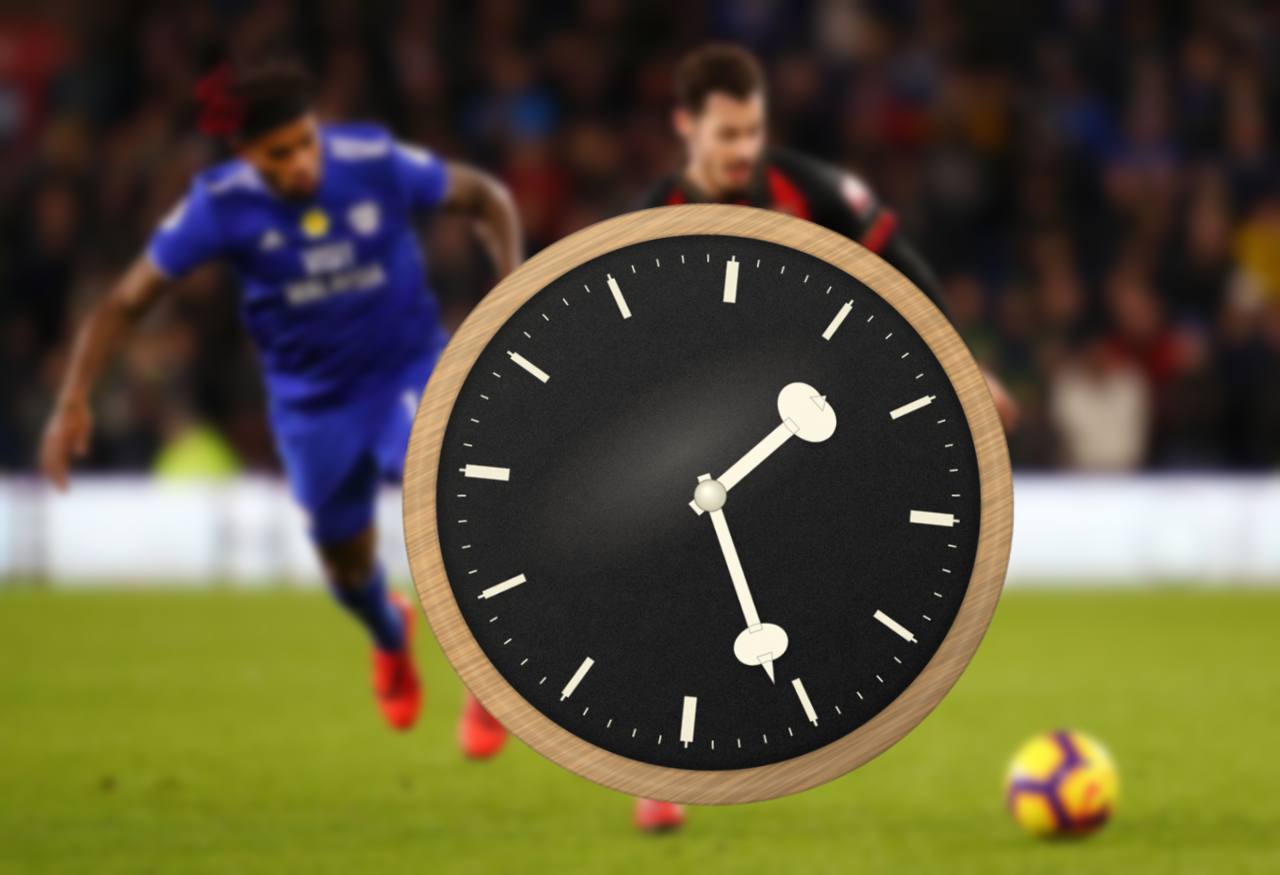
h=1 m=26
